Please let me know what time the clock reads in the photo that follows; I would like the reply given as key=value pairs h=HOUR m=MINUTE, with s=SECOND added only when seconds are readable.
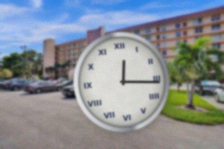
h=12 m=16
